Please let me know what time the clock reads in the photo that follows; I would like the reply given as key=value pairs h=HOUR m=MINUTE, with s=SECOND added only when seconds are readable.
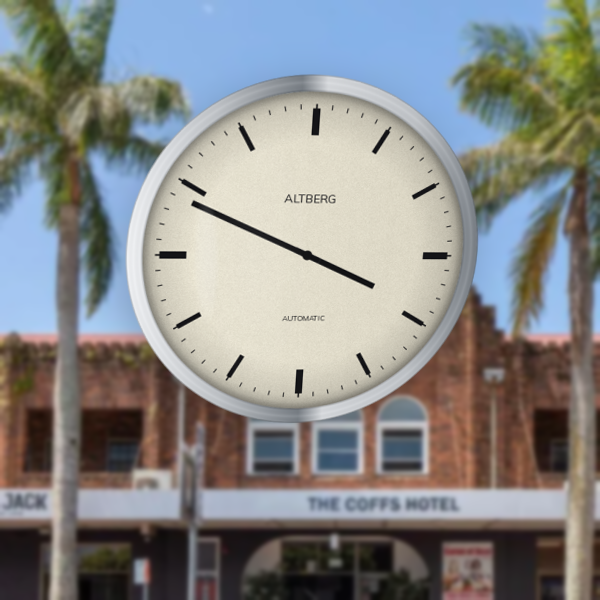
h=3 m=49
